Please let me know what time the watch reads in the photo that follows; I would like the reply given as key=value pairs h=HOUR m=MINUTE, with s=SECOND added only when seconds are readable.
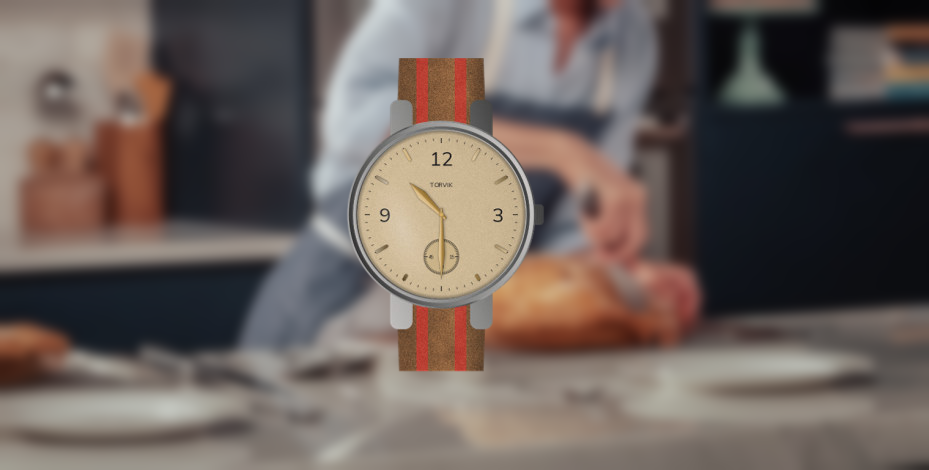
h=10 m=30
